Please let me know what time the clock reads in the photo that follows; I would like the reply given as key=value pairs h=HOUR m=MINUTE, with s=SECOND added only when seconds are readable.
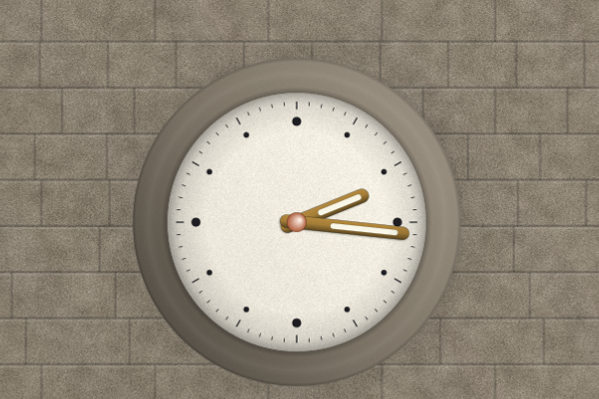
h=2 m=16
